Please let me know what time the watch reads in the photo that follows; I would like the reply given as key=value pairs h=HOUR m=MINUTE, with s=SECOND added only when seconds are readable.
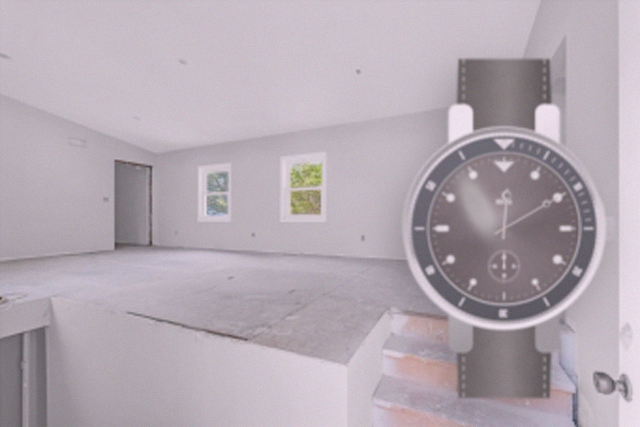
h=12 m=10
